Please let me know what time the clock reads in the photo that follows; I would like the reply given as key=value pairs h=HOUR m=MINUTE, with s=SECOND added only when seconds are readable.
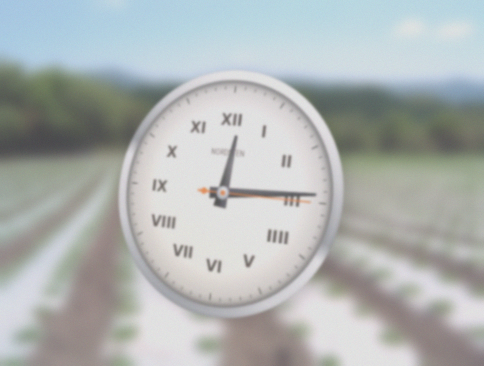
h=12 m=14 s=15
